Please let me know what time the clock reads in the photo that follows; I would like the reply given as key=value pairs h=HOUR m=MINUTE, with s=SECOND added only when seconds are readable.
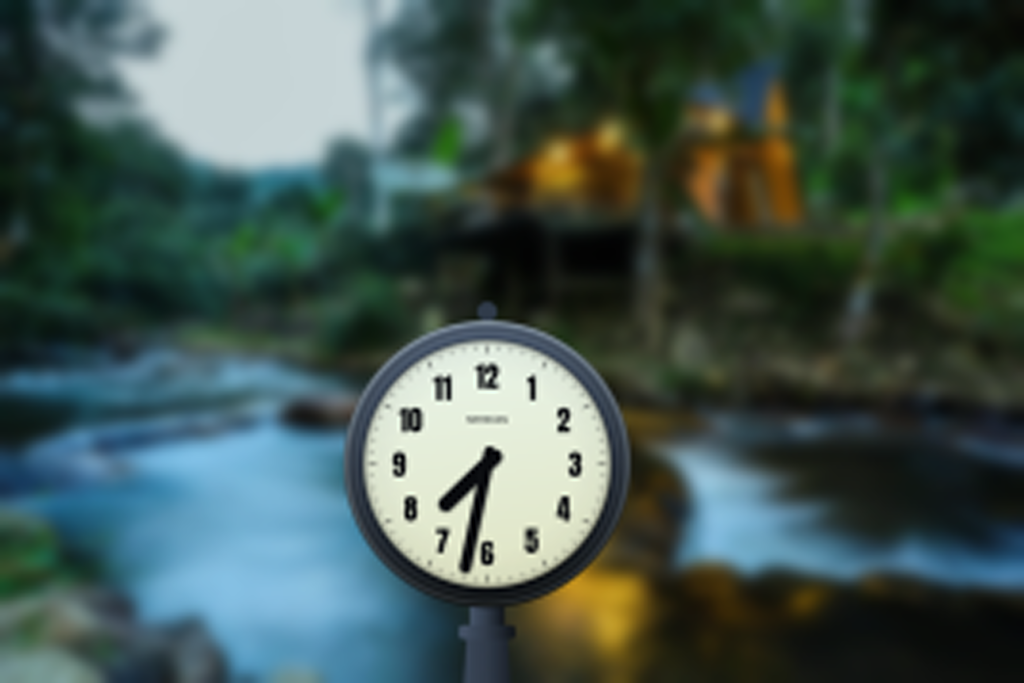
h=7 m=32
